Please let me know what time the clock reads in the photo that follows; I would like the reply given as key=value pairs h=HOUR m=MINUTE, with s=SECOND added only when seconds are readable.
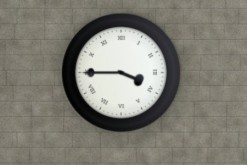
h=3 m=45
